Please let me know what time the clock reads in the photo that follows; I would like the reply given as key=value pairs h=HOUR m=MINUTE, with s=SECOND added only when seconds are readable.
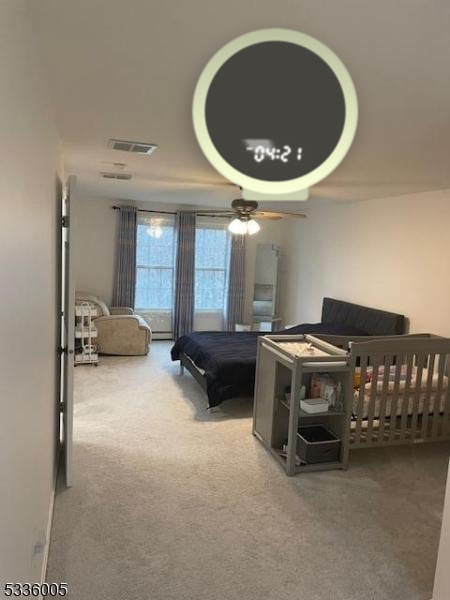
h=4 m=21
